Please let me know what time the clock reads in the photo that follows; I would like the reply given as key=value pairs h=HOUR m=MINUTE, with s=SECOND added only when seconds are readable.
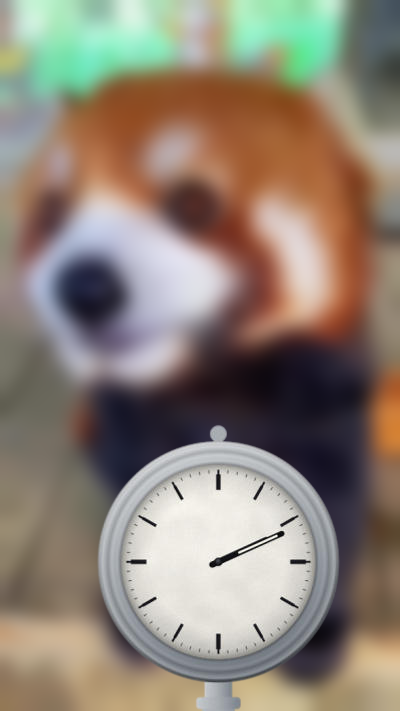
h=2 m=11
